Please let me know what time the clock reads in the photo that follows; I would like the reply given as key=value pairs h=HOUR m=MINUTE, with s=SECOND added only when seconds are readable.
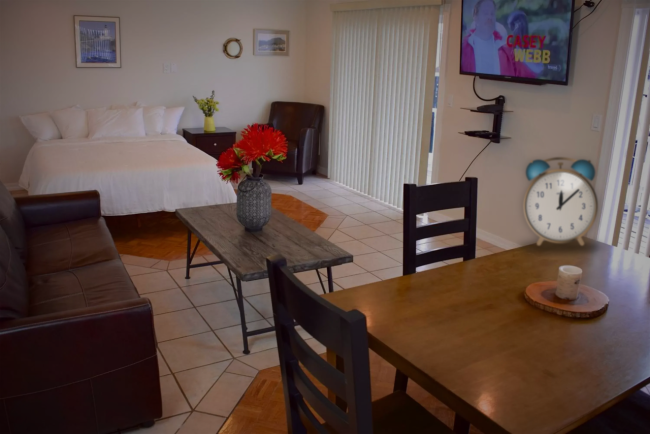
h=12 m=8
